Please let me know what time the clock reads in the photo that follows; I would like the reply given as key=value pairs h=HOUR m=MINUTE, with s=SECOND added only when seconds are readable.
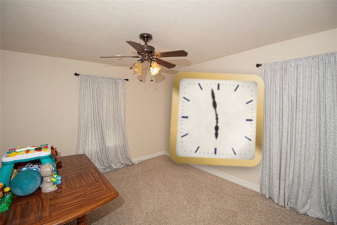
h=5 m=58
